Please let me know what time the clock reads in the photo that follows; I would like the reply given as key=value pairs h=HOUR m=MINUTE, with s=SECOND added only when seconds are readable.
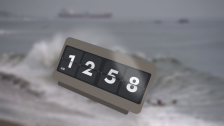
h=12 m=58
